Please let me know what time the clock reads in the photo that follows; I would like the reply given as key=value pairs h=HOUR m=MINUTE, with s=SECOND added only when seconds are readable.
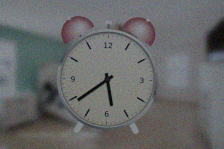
h=5 m=39
